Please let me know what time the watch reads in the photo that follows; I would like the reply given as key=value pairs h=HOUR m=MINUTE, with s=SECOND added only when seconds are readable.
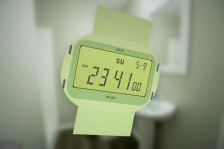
h=23 m=41 s=0
